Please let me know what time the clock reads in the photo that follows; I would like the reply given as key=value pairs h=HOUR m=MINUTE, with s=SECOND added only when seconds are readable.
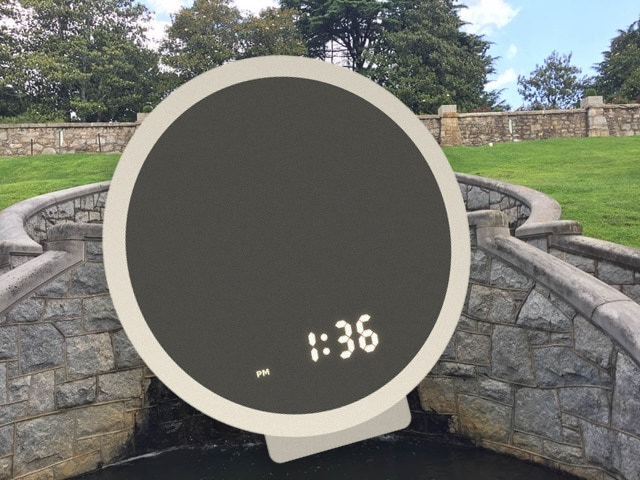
h=1 m=36
